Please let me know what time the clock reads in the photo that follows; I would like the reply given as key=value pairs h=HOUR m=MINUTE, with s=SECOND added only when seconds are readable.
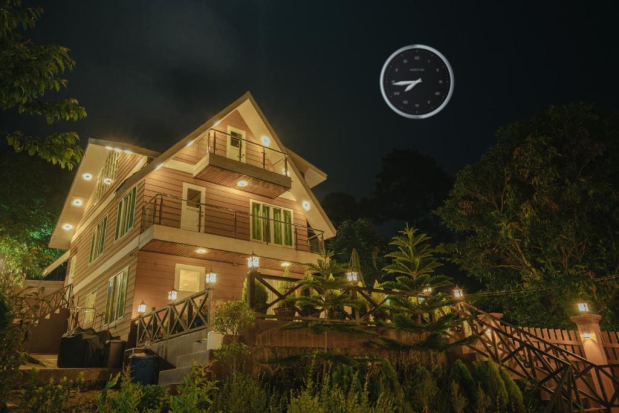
h=7 m=44
